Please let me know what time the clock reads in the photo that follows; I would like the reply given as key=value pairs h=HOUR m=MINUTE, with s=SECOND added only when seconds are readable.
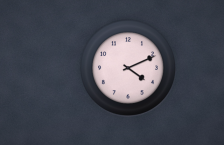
h=4 m=11
